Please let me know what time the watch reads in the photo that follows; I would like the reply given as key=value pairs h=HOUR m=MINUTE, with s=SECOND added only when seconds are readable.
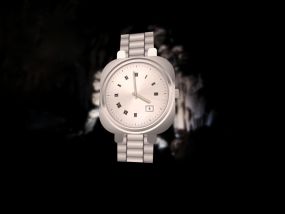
h=3 m=59
